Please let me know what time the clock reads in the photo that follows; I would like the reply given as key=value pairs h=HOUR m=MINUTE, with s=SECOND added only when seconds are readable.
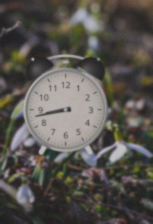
h=8 m=43
